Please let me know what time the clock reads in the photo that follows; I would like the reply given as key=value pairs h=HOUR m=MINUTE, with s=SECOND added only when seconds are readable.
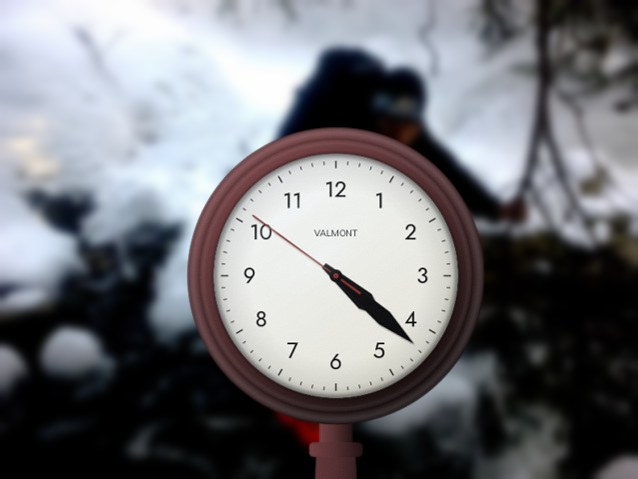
h=4 m=21 s=51
